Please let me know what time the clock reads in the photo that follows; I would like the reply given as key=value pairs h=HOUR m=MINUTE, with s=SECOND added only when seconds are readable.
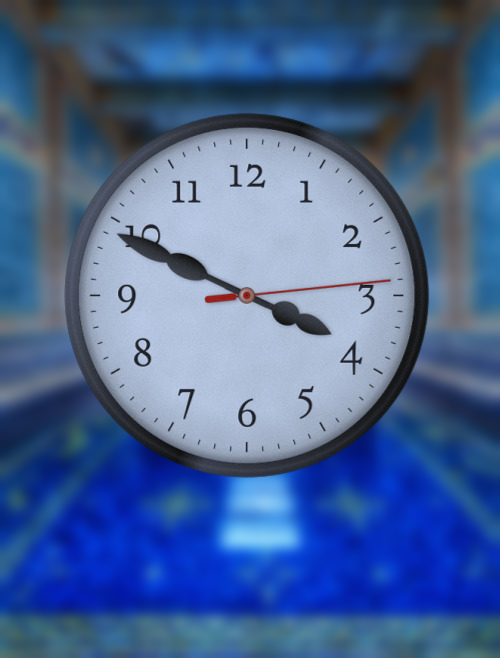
h=3 m=49 s=14
